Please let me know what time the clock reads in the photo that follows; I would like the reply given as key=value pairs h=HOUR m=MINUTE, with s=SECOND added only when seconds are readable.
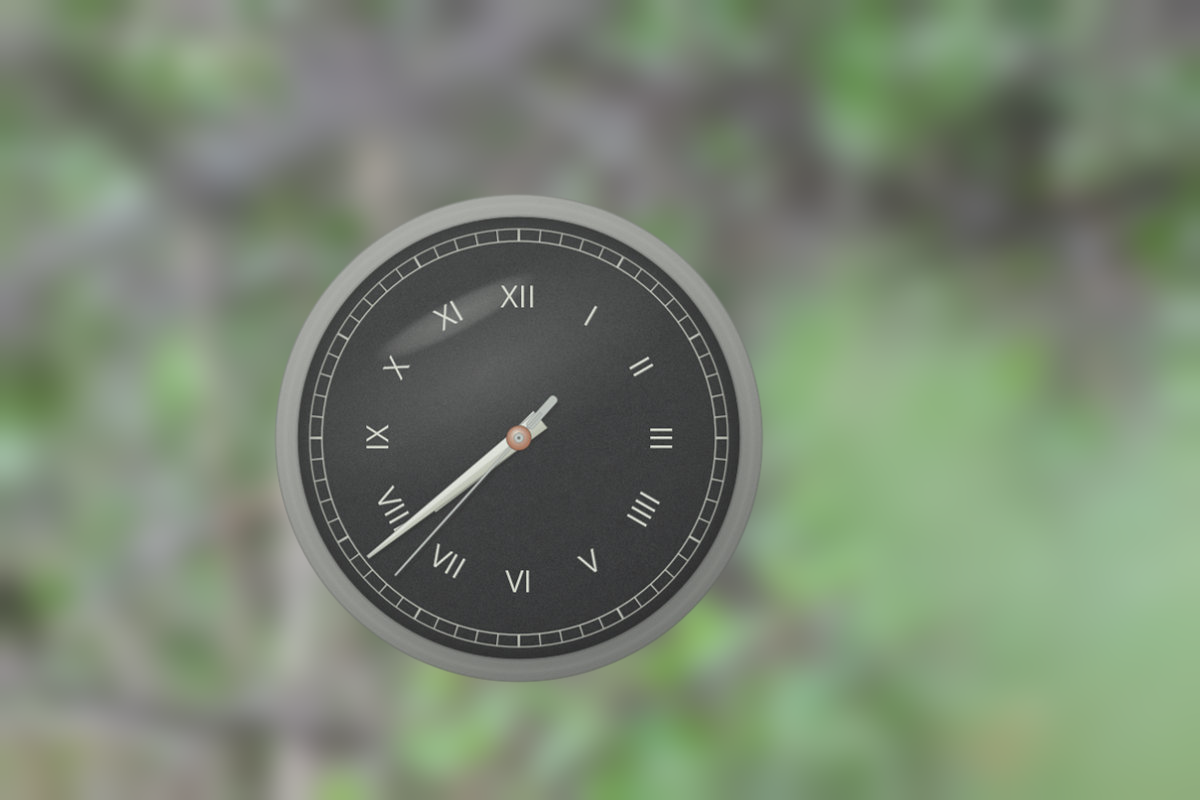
h=7 m=38 s=37
